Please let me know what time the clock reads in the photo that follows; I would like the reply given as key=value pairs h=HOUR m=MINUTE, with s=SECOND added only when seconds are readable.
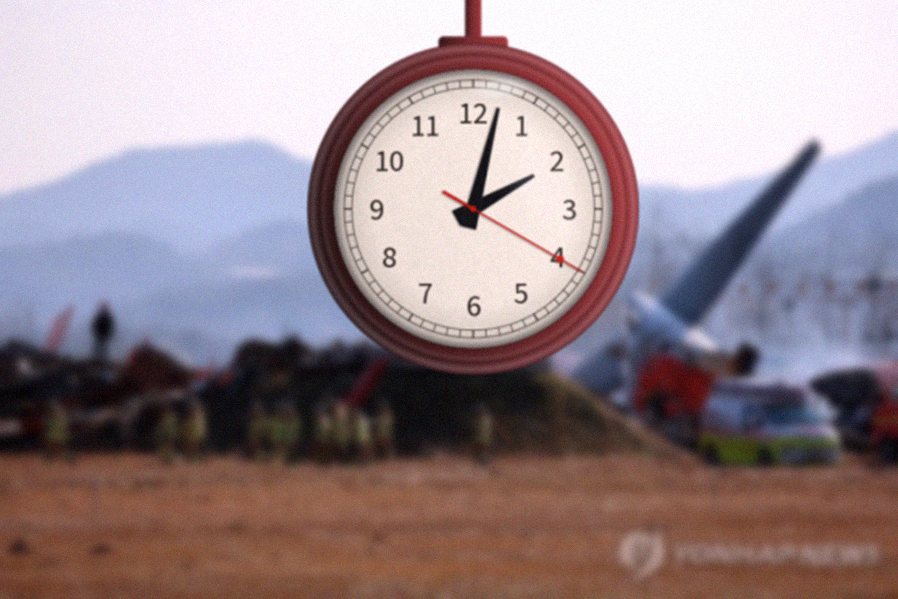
h=2 m=2 s=20
